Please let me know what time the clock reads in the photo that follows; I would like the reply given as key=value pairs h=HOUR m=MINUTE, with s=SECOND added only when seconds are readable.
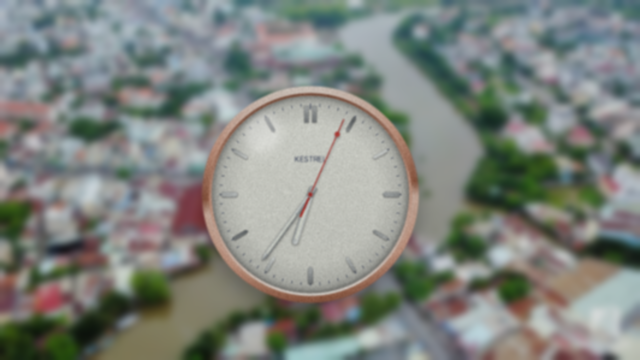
h=6 m=36 s=4
